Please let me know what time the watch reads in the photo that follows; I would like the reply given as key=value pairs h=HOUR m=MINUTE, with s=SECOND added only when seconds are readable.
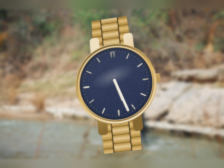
h=5 m=27
